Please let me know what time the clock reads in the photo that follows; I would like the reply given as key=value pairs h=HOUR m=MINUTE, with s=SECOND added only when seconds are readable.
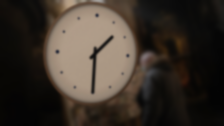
h=1 m=30
